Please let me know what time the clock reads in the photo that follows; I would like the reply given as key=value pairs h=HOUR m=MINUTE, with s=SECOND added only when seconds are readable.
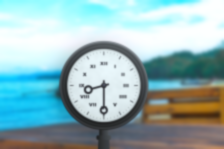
h=8 m=30
